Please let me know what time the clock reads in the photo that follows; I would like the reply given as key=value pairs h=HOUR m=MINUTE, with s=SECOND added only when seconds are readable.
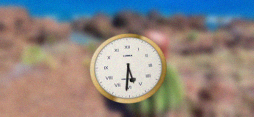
h=5 m=31
